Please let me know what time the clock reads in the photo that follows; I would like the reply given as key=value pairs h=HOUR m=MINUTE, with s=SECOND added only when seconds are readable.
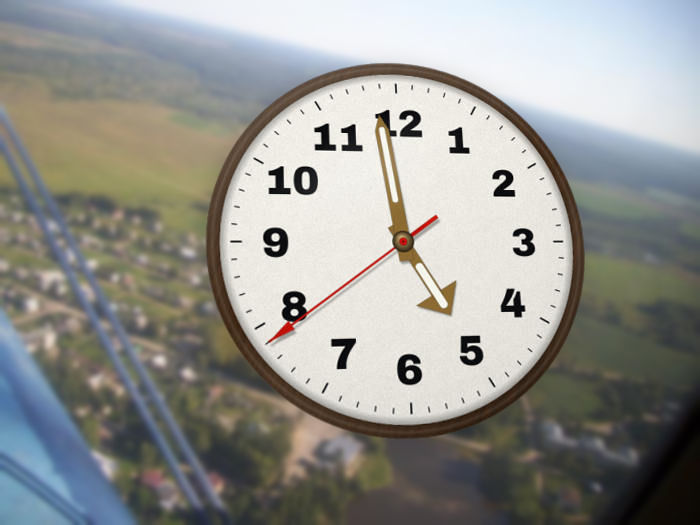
h=4 m=58 s=39
